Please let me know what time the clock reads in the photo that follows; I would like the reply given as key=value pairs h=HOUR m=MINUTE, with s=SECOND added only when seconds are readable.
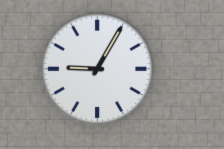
h=9 m=5
